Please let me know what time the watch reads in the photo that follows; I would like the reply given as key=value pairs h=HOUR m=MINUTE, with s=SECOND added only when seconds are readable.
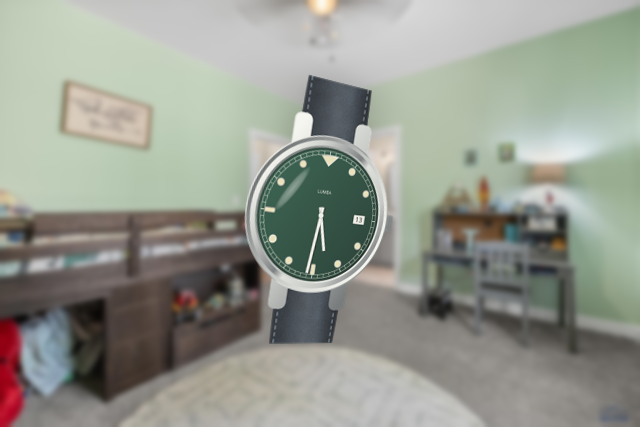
h=5 m=31
